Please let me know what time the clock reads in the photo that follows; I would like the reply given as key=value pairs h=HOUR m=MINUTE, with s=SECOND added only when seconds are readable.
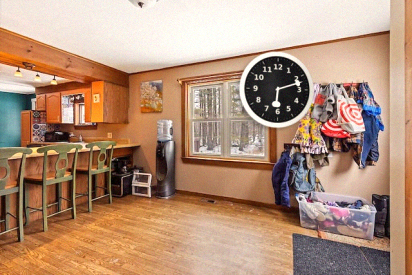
h=6 m=12
